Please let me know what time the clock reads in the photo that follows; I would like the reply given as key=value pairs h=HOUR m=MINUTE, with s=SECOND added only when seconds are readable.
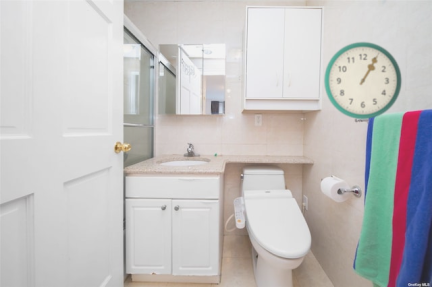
h=1 m=5
